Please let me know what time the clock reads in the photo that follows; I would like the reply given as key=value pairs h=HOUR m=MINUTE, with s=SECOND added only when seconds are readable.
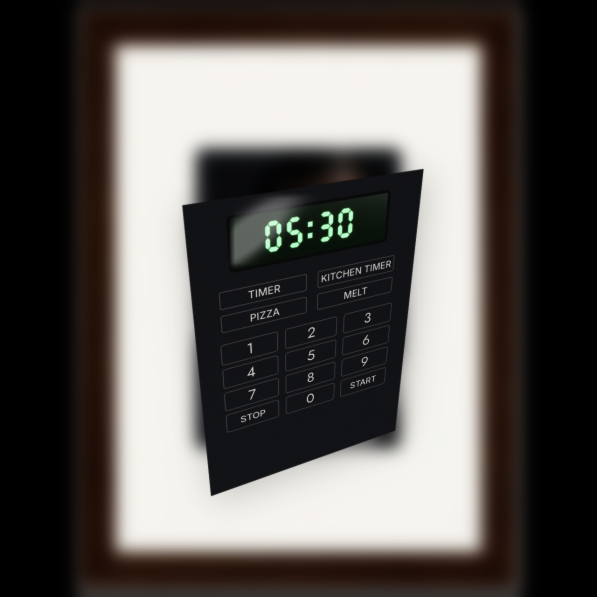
h=5 m=30
